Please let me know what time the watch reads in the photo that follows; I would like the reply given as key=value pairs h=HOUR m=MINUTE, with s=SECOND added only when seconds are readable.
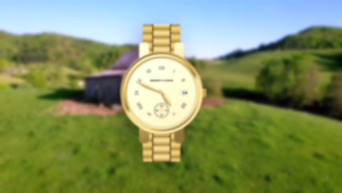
h=4 m=49
